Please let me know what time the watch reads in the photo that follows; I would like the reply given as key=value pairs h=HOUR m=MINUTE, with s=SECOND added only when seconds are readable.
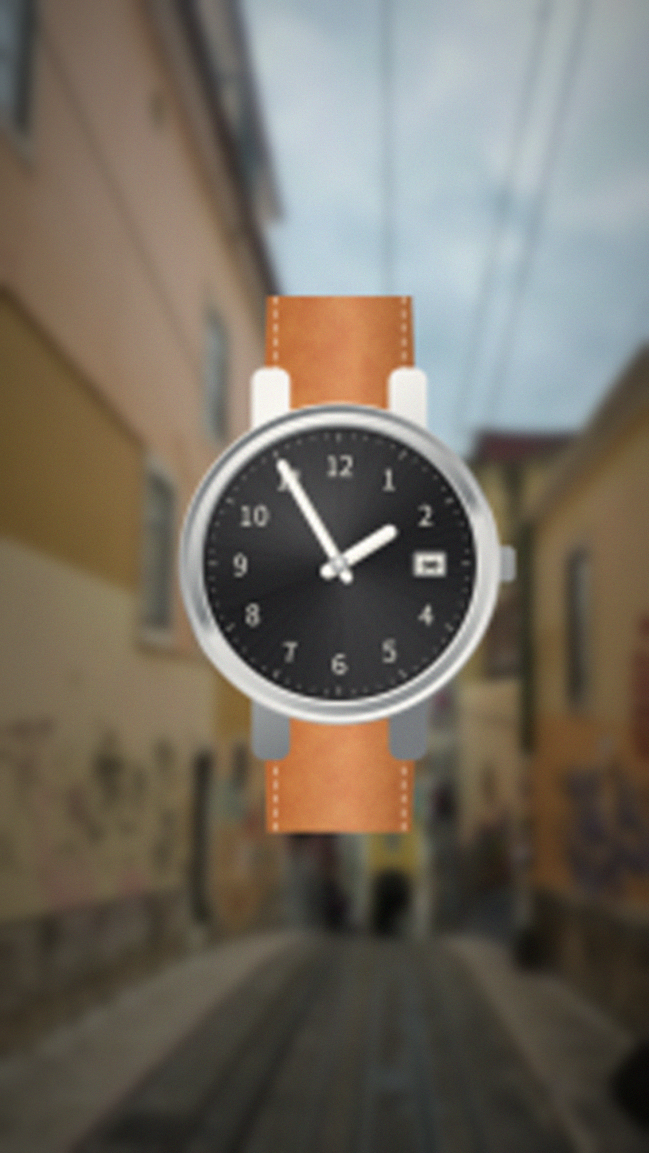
h=1 m=55
